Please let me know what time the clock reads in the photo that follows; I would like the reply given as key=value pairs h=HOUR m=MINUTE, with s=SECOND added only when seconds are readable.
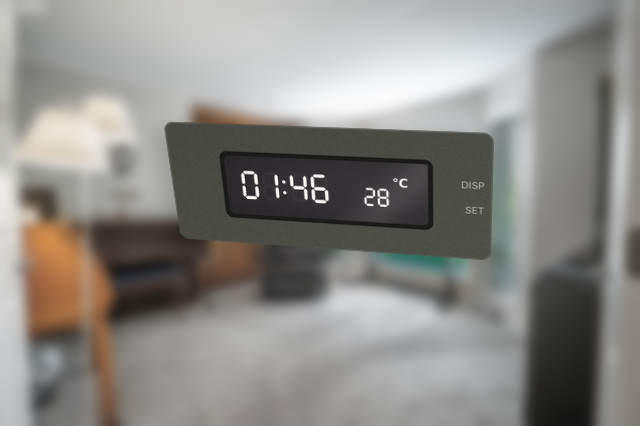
h=1 m=46
